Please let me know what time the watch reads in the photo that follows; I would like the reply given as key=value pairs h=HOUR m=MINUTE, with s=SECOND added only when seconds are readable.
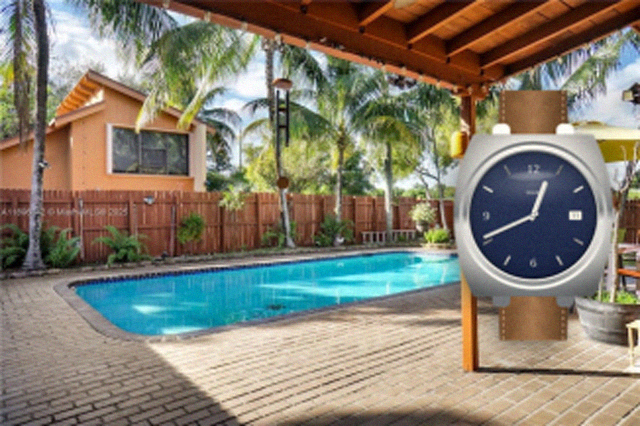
h=12 m=41
